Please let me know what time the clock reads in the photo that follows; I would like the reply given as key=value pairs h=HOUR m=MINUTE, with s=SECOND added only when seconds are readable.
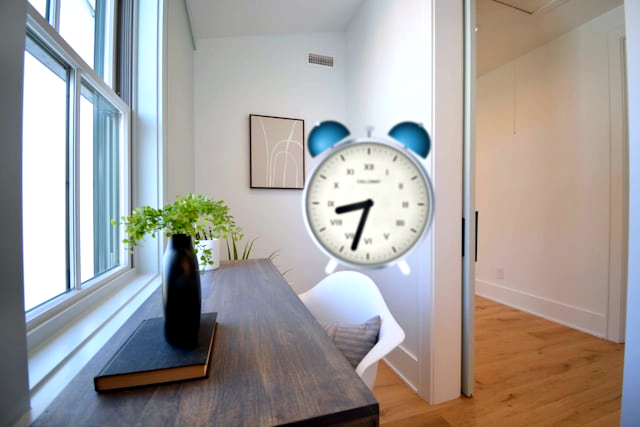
h=8 m=33
